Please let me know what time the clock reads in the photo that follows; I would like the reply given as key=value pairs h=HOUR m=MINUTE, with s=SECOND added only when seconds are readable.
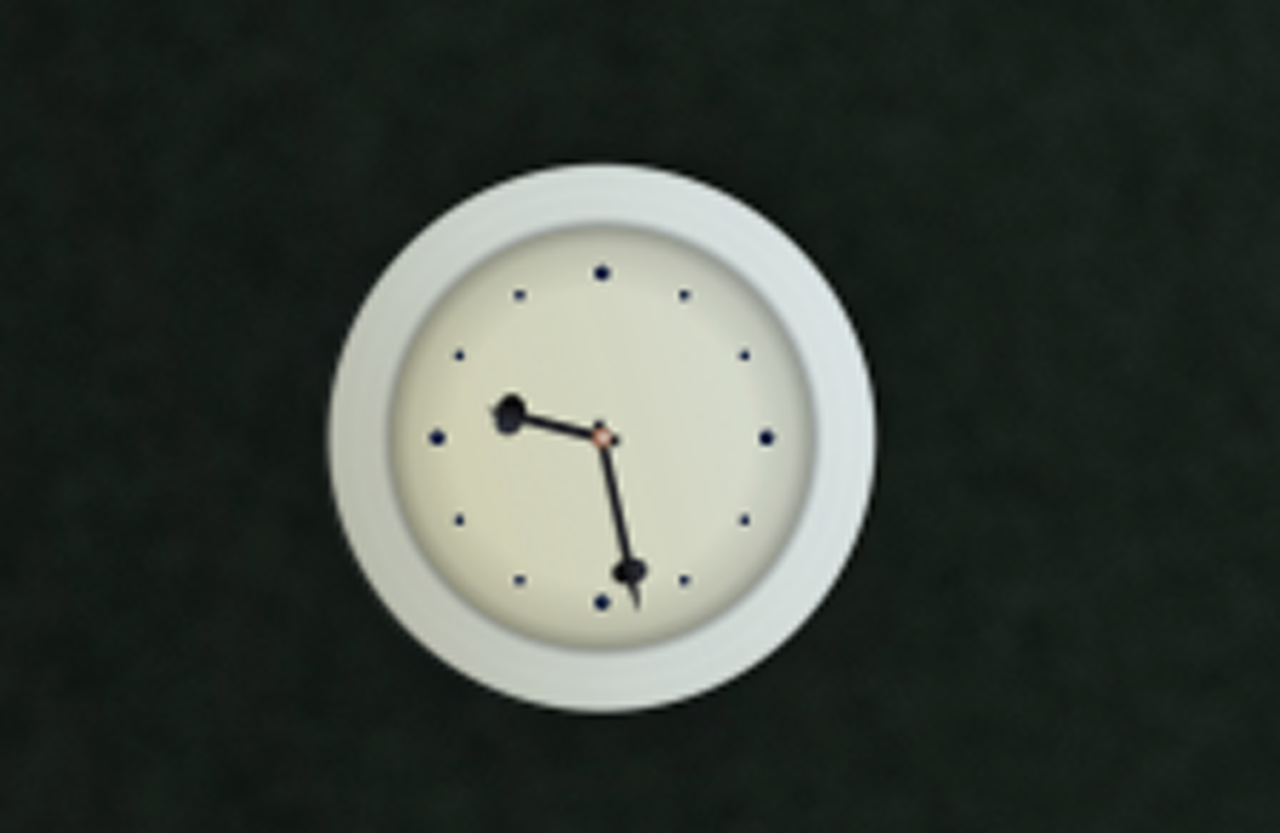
h=9 m=28
